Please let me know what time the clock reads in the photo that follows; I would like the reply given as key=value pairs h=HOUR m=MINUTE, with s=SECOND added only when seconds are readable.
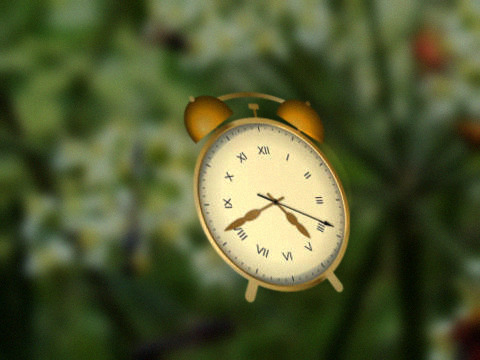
h=4 m=41 s=19
